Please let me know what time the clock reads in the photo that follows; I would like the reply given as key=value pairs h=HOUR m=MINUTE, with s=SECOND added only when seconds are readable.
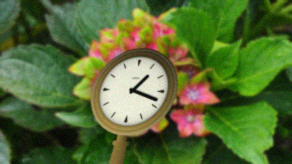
h=1 m=18
